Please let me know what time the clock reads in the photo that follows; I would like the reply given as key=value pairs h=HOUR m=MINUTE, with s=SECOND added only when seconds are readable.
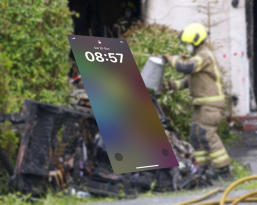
h=8 m=57
